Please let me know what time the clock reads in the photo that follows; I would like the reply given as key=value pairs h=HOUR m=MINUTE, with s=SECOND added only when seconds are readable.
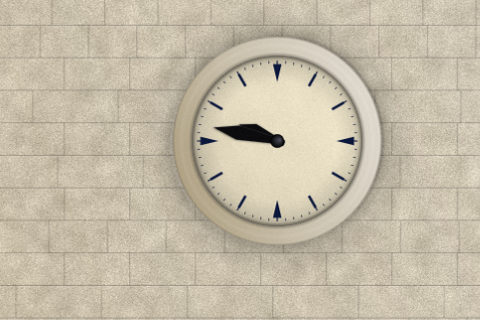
h=9 m=47
